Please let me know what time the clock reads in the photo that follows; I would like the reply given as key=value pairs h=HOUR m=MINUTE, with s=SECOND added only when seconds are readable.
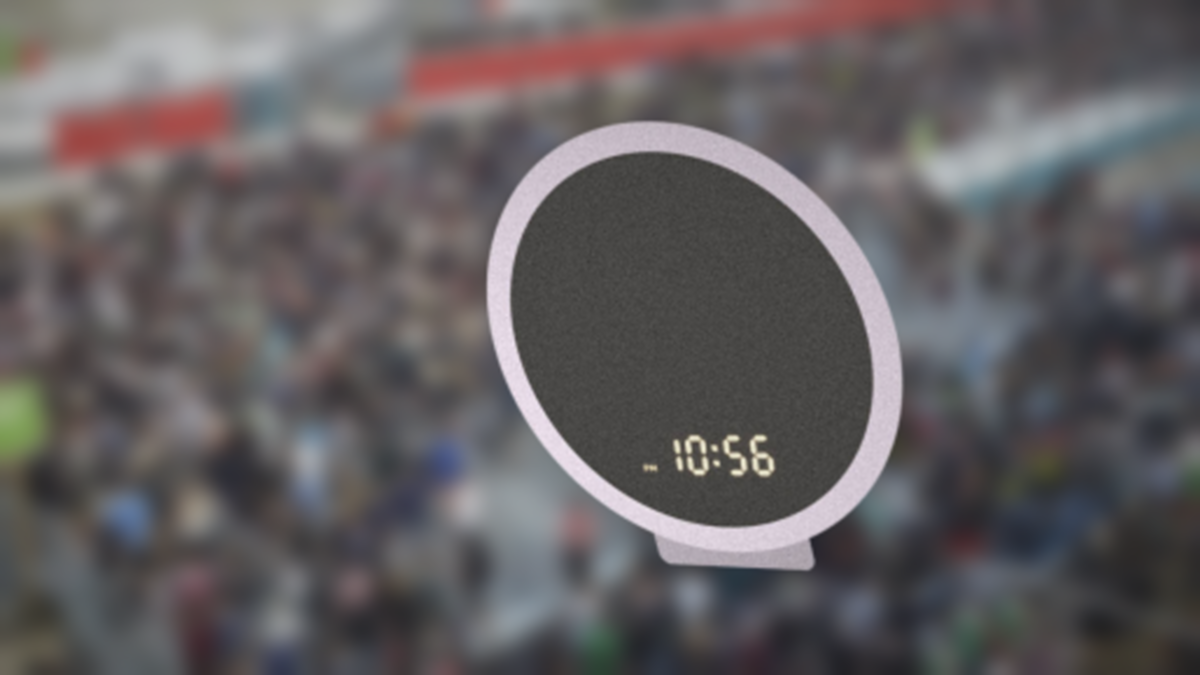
h=10 m=56
